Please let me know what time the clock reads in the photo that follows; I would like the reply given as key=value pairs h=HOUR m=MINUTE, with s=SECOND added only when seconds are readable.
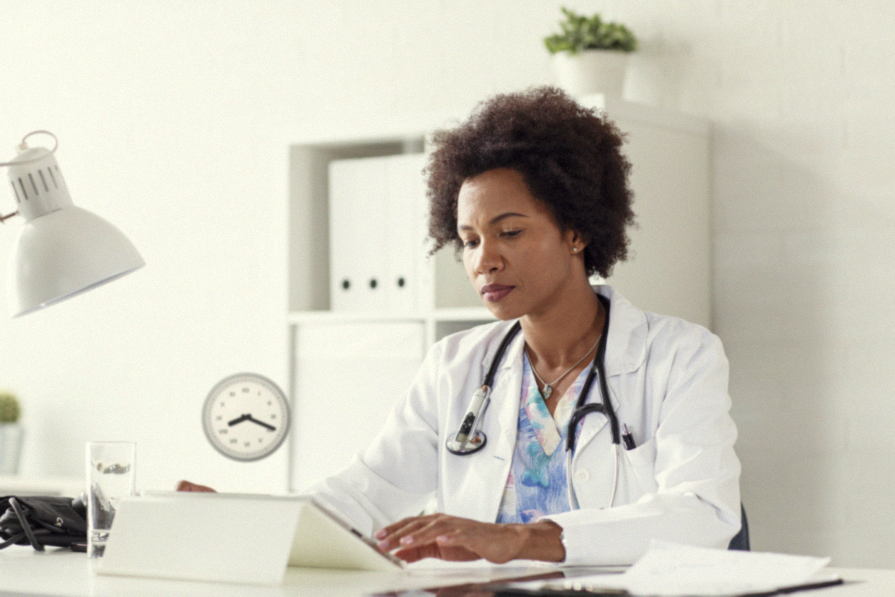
h=8 m=19
